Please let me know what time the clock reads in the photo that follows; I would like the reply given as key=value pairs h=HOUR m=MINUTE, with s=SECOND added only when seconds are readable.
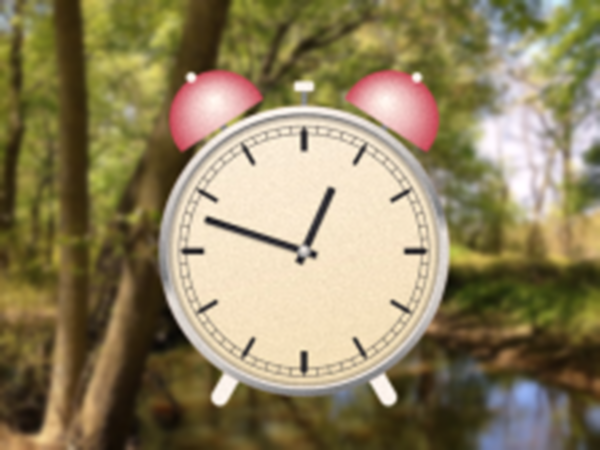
h=12 m=48
